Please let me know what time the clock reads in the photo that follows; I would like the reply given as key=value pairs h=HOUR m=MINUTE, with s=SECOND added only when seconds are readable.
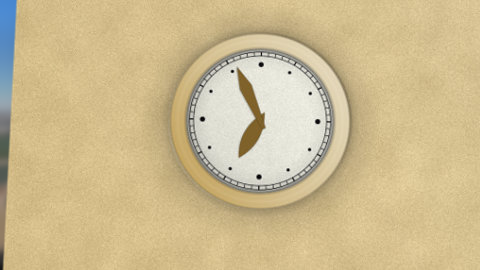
h=6 m=56
